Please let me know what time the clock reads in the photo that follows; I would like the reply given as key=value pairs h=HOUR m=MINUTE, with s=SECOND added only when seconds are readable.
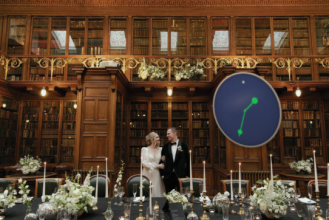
h=1 m=33
